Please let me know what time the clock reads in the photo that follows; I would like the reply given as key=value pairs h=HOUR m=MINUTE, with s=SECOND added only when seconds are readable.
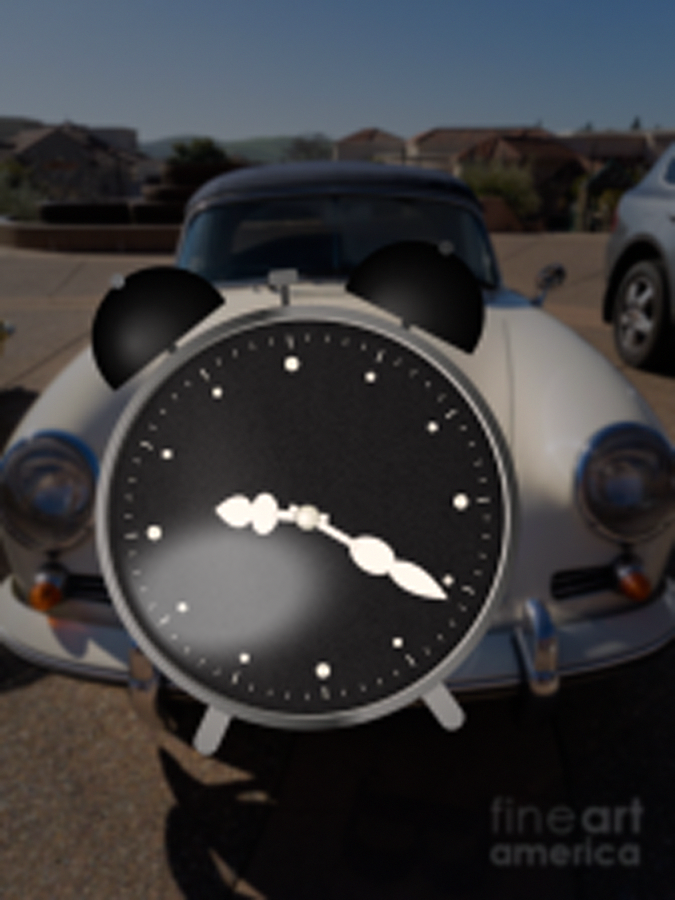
h=9 m=21
